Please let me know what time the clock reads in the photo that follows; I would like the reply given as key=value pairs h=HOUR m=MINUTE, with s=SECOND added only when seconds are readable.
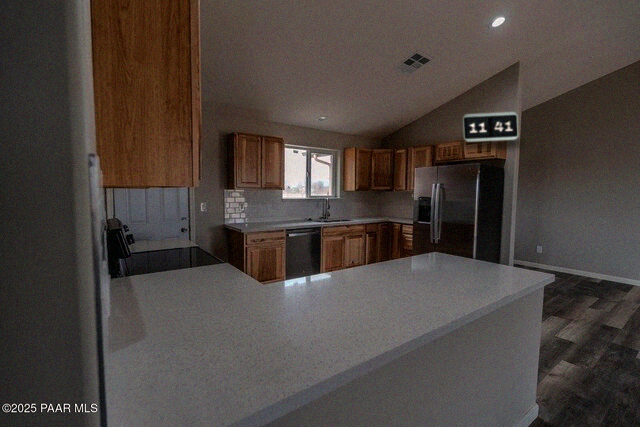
h=11 m=41
